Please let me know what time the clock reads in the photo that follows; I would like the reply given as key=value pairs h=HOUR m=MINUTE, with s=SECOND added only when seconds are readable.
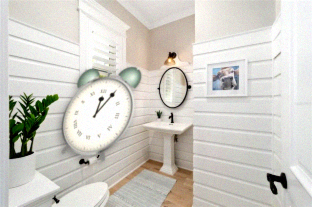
h=12 m=5
